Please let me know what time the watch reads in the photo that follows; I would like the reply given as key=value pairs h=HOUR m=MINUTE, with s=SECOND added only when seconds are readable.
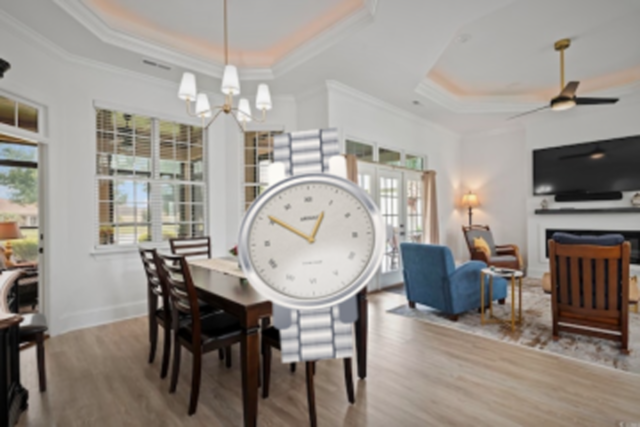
h=12 m=51
